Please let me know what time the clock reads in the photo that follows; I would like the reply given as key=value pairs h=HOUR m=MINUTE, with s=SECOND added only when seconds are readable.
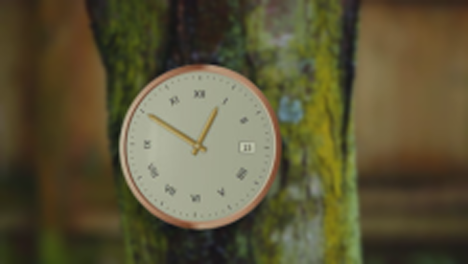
h=12 m=50
